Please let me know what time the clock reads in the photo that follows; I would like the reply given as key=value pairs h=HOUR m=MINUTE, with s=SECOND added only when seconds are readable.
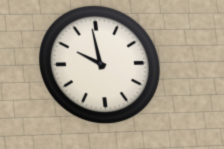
h=9 m=59
